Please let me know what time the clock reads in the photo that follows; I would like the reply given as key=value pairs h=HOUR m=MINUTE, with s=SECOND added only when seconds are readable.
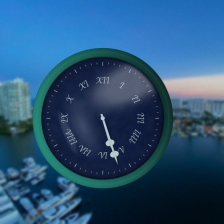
h=5 m=27
